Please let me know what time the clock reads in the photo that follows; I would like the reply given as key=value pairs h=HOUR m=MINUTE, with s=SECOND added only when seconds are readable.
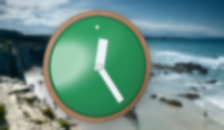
h=12 m=25
